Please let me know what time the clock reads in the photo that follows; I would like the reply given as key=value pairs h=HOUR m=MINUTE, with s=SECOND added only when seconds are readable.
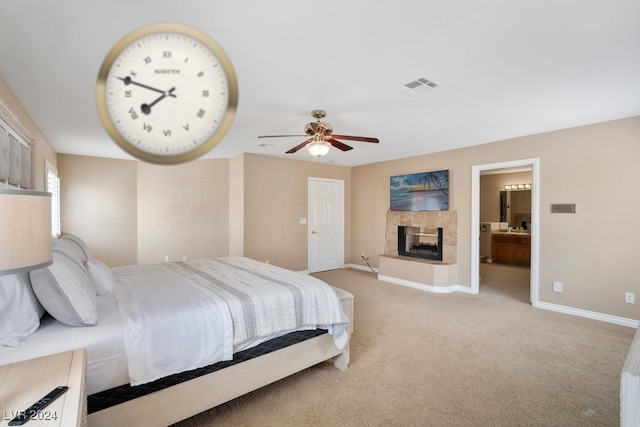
h=7 m=48
